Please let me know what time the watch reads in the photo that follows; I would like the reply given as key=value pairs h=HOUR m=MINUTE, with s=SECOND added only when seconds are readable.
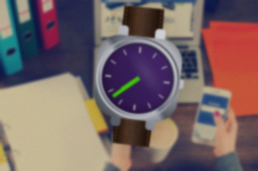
h=7 m=38
